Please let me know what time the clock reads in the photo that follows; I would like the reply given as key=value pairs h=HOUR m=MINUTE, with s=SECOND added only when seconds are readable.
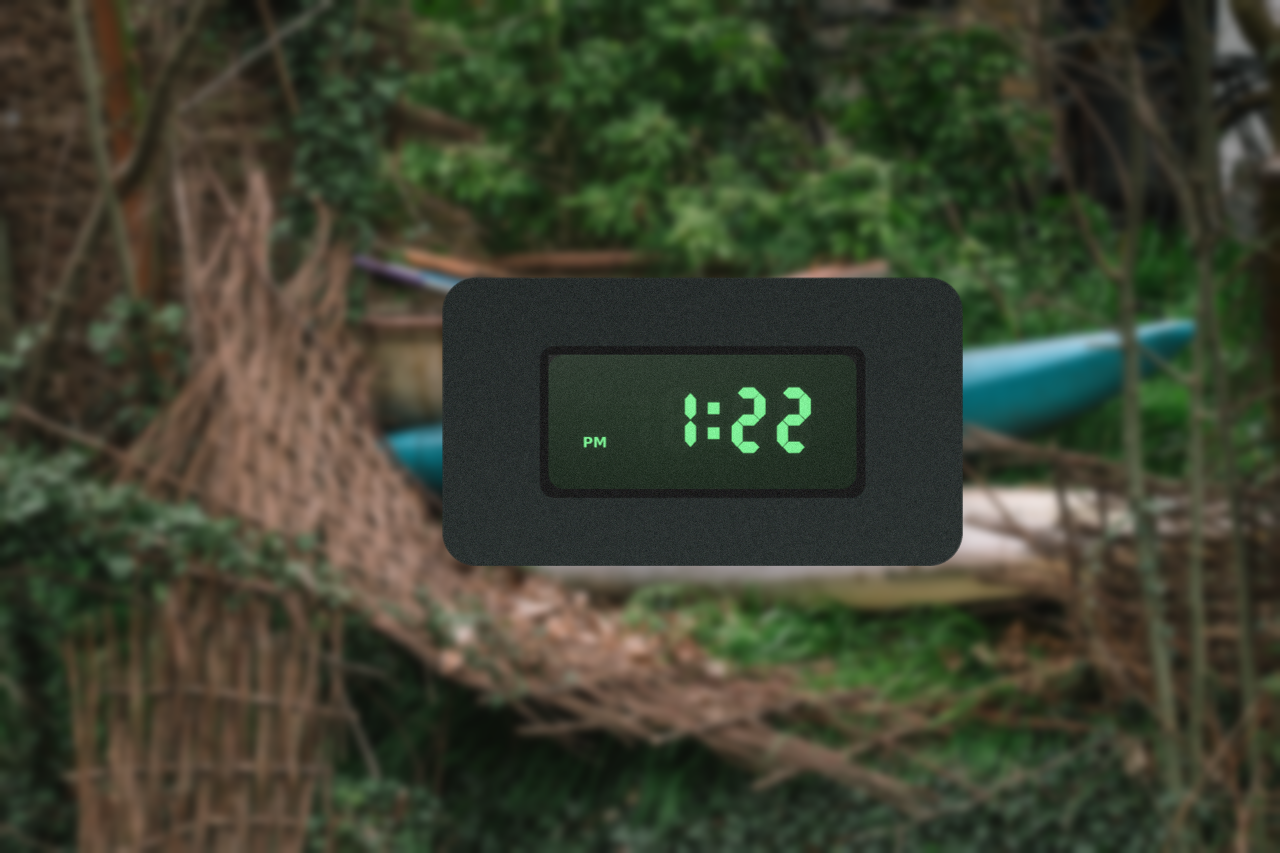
h=1 m=22
